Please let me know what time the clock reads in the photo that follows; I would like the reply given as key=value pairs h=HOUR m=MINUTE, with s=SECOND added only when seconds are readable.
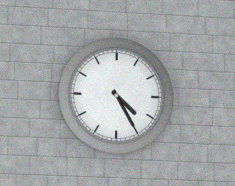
h=4 m=25
